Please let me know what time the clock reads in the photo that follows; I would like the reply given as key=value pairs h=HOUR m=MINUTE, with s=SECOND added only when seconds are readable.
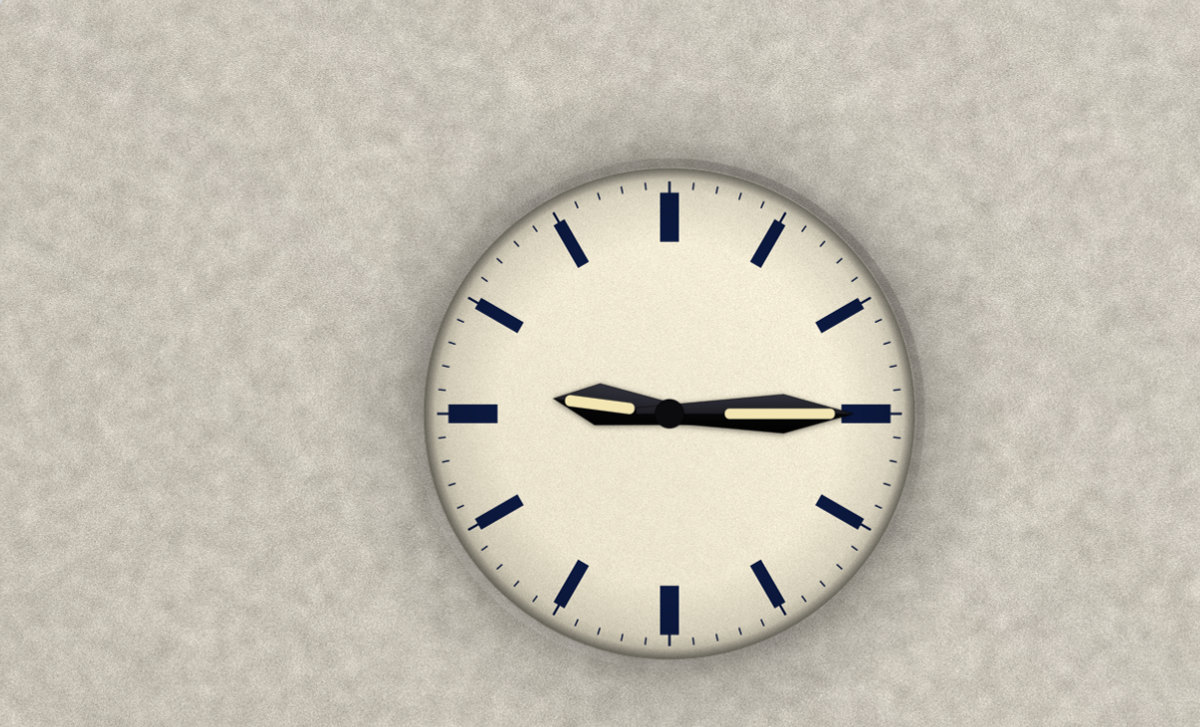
h=9 m=15
